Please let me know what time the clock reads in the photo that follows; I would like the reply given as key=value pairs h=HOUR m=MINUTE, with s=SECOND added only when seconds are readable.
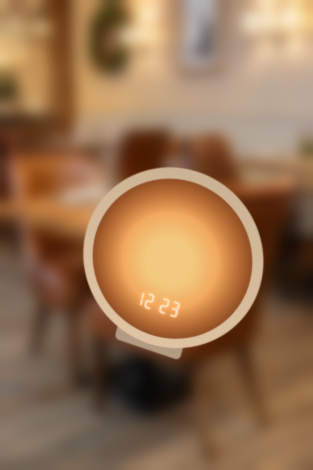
h=12 m=23
